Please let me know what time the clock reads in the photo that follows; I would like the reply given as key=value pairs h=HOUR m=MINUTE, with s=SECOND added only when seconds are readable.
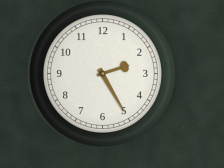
h=2 m=25
